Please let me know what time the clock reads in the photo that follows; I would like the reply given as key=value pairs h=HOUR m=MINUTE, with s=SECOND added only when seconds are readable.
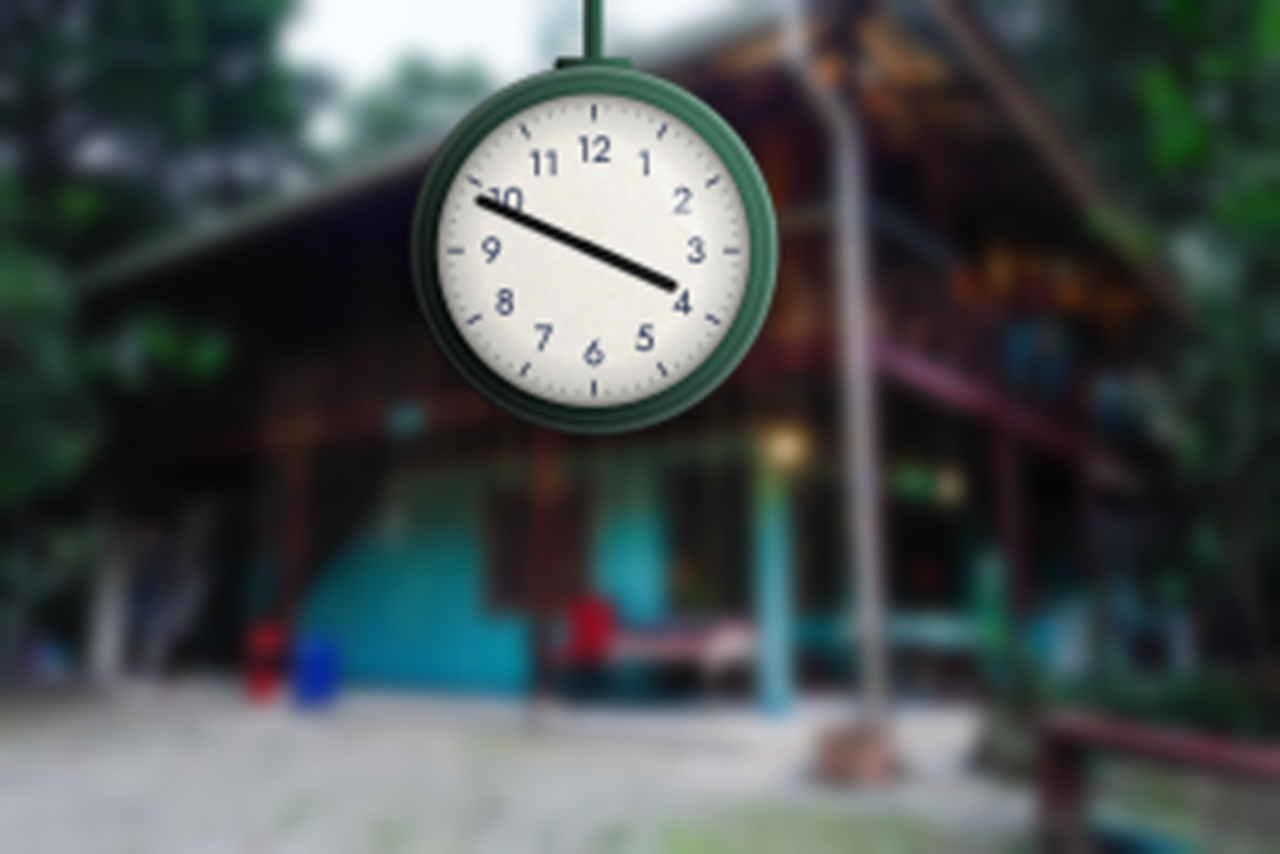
h=3 m=49
